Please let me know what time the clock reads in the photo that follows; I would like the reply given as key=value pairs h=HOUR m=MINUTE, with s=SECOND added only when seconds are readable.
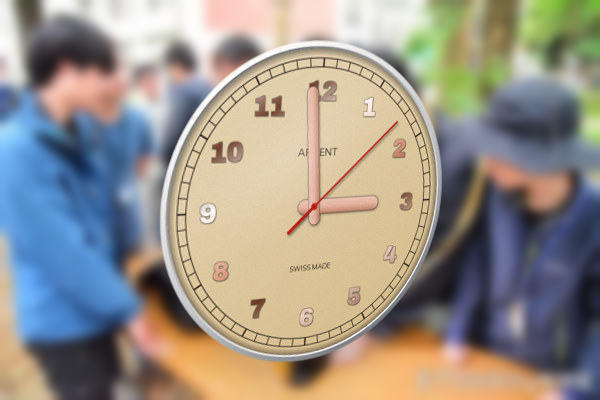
h=2 m=59 s=8
